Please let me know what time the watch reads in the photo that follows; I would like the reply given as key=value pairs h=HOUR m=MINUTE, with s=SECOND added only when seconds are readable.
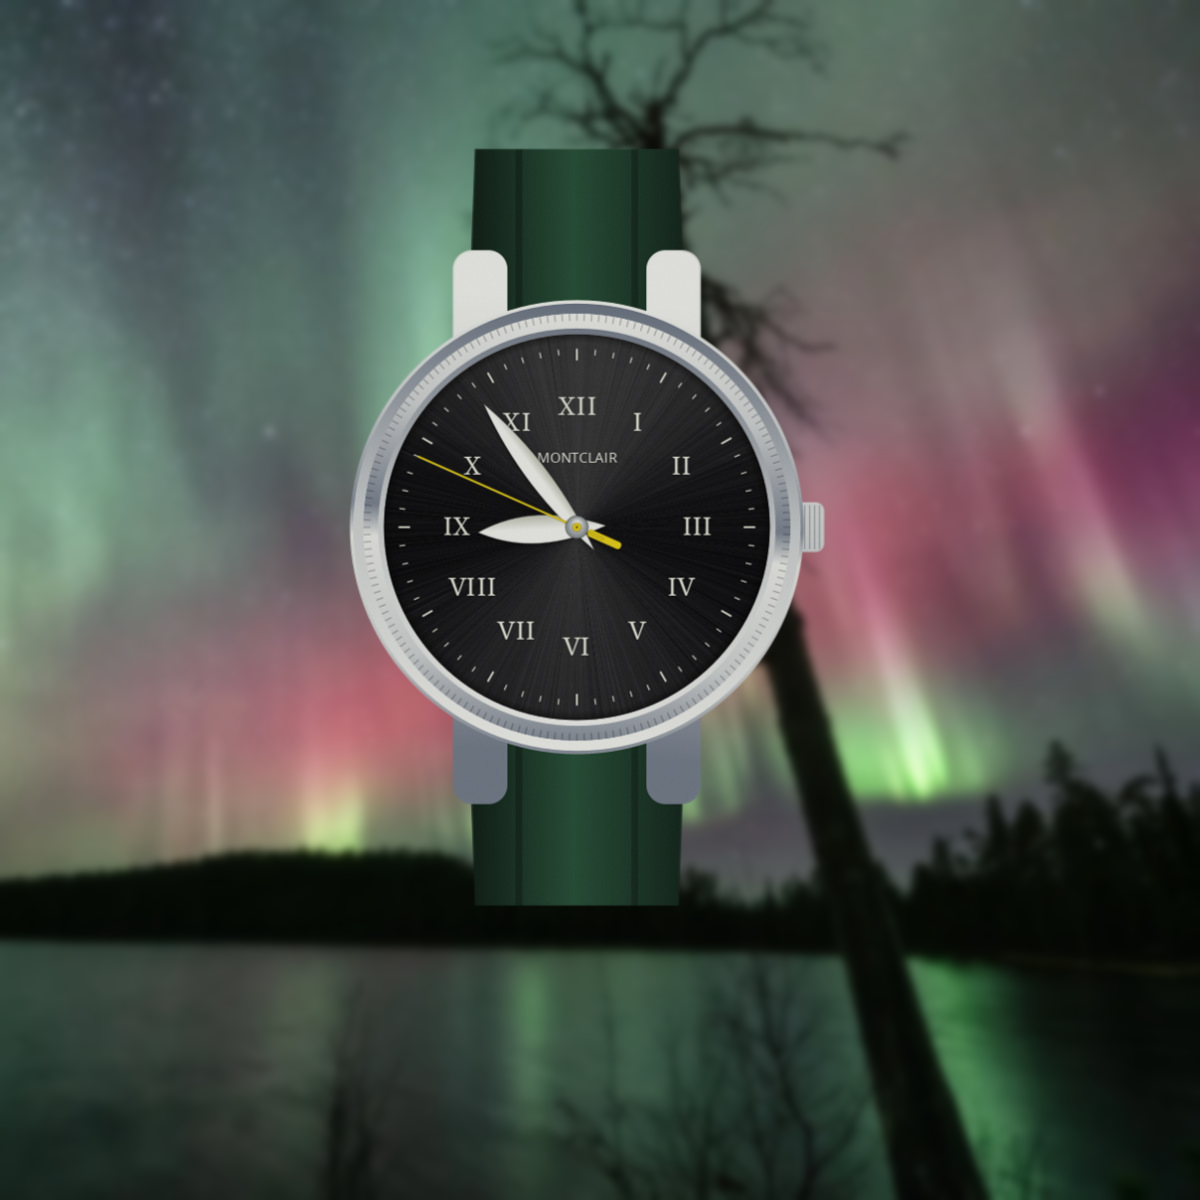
h=8 m=53 s=49
